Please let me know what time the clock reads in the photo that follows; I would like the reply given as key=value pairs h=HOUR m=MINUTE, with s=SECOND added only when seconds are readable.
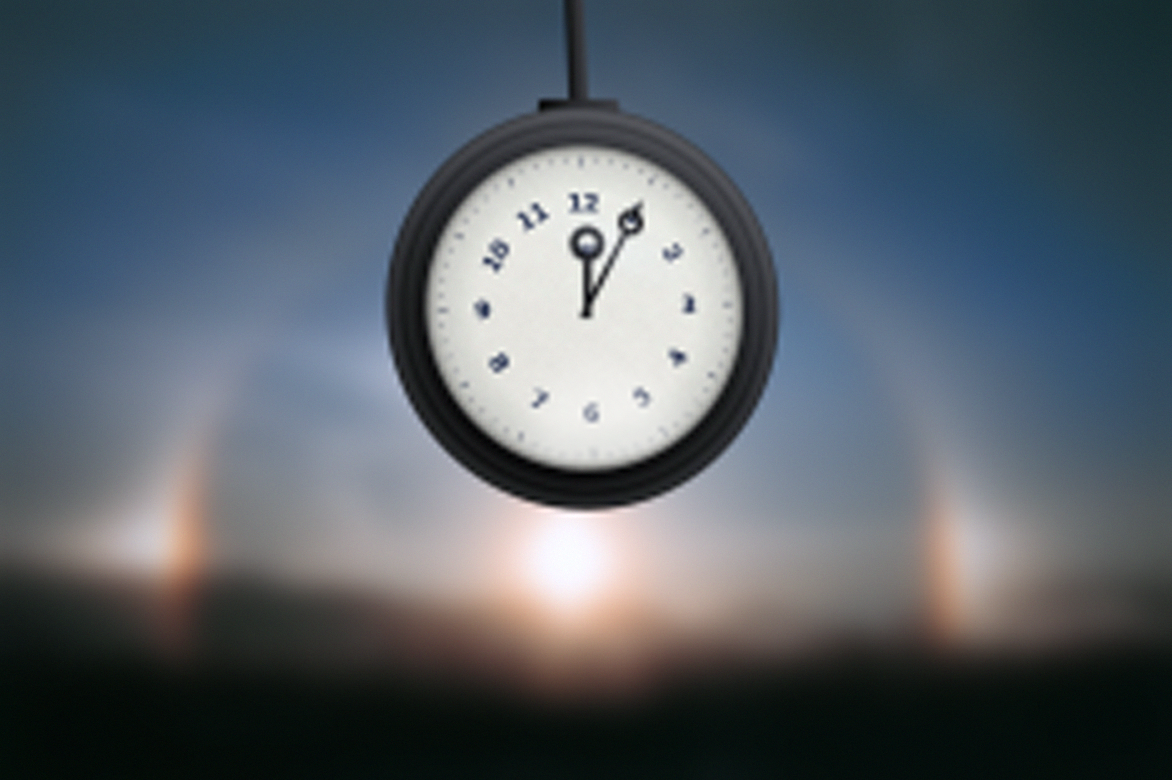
h=12 m=5
